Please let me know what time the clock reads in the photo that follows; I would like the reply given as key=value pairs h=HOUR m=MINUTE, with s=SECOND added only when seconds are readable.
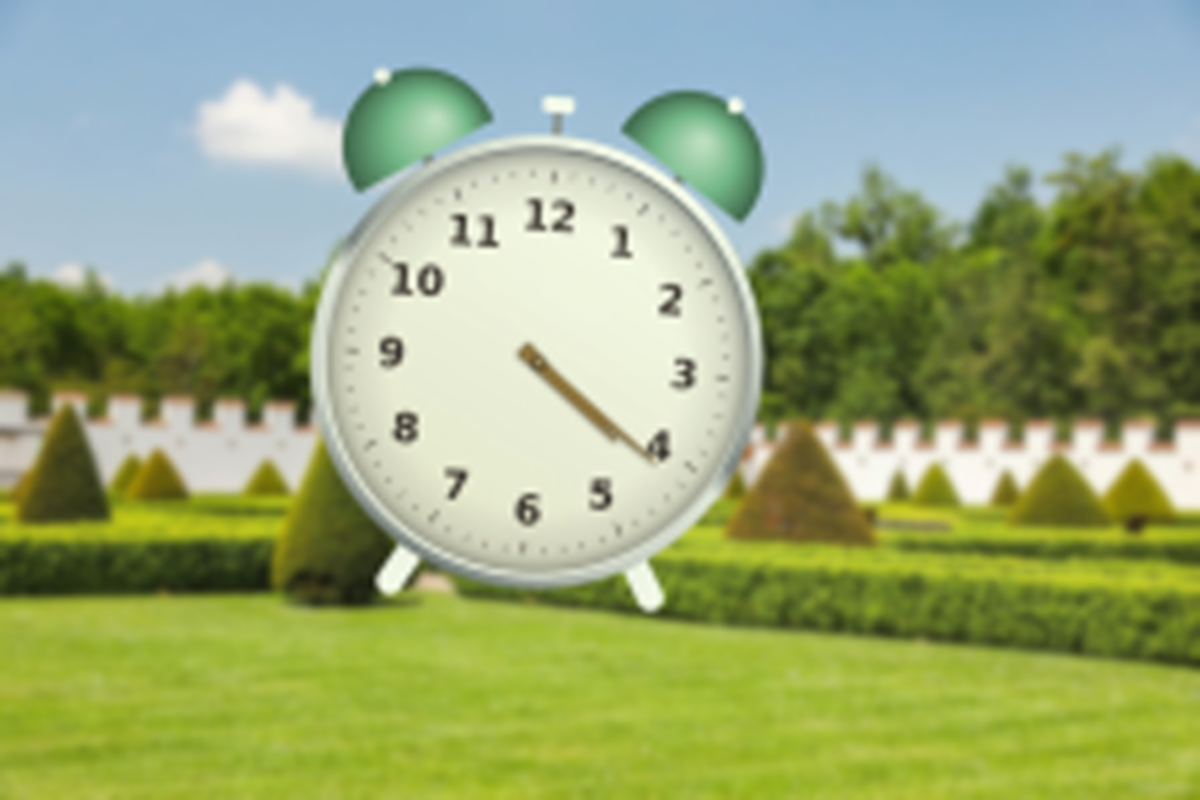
h=4 m=21
